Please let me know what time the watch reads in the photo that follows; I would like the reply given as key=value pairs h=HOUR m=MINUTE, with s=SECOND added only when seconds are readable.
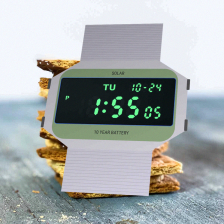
h=1 m=55 s=5
